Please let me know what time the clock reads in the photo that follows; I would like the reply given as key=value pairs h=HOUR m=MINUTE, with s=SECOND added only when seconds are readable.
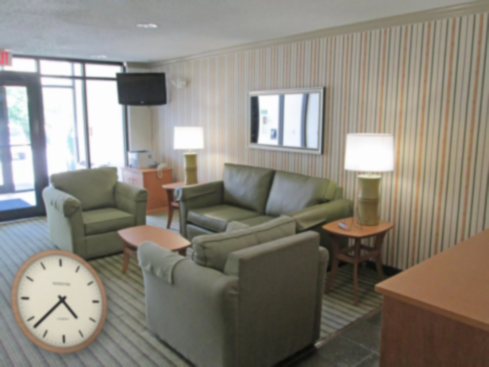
h=4 m=38
